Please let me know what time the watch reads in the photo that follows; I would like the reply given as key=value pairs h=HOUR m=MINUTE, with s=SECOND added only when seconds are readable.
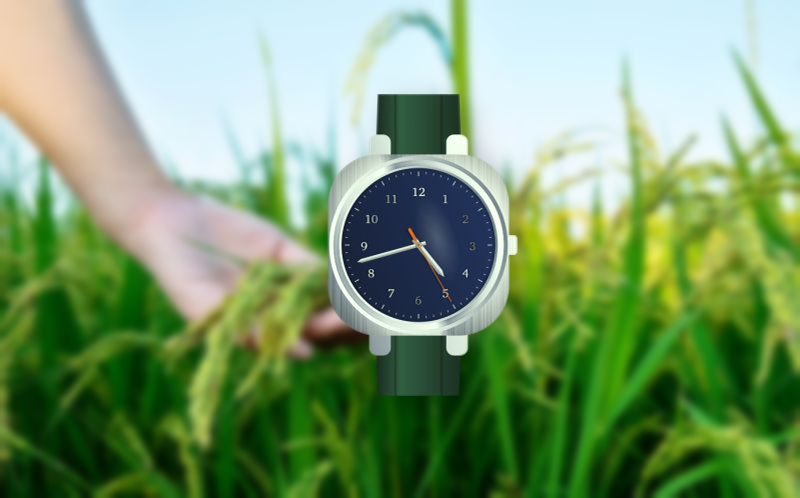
h=4 m=42 s=25
